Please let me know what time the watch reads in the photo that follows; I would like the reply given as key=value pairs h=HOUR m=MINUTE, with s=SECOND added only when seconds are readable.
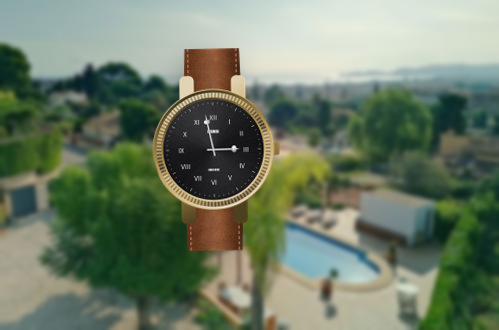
h=2 m=58
